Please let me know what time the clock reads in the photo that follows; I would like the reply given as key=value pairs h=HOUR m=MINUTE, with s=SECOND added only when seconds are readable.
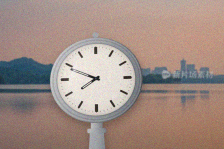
h=7 m=49
